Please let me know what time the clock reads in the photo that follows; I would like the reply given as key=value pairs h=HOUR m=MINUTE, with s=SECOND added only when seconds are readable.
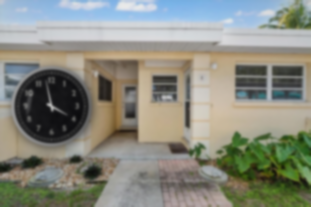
h=3 m=58
